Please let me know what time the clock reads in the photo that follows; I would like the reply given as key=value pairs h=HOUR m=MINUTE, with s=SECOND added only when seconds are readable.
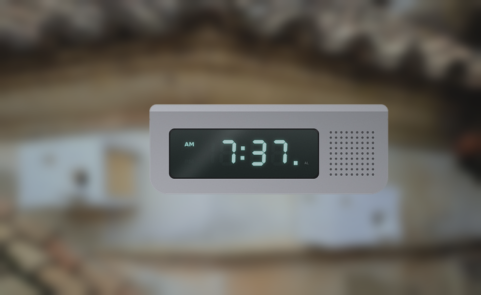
h=7 m=37
